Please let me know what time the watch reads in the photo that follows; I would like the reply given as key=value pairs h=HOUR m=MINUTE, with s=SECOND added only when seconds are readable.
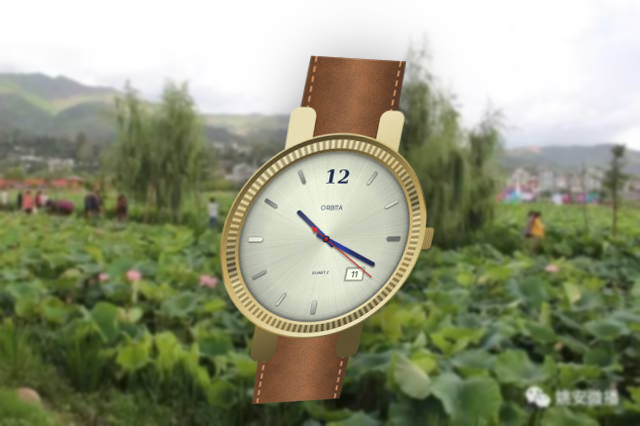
h=10 m=19 s=21
